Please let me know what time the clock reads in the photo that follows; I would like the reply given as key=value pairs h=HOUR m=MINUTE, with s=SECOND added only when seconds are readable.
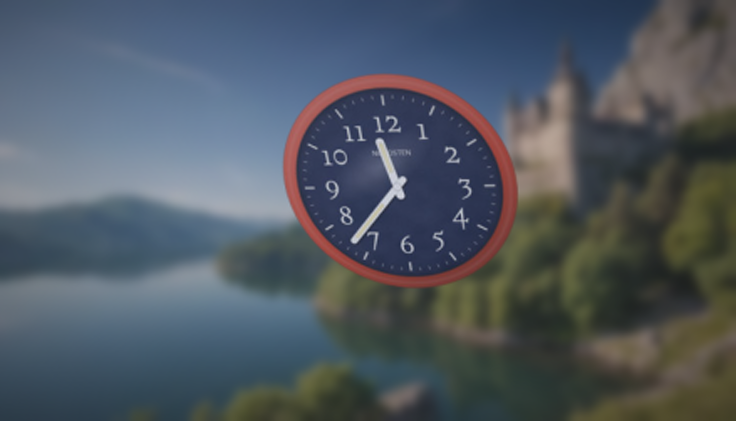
h=11 m=37
